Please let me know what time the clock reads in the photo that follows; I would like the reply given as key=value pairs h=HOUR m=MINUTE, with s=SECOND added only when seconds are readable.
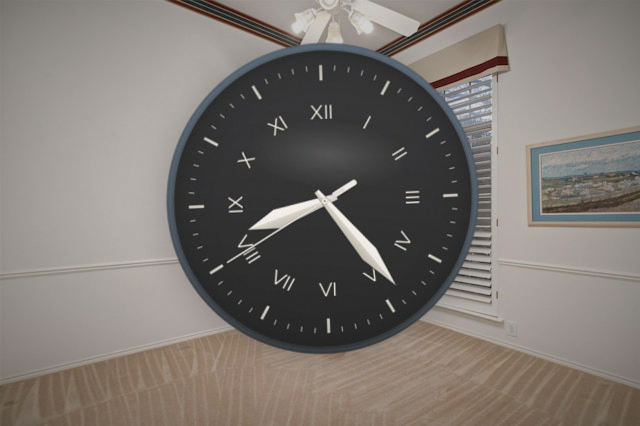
h=8 m=23 s=40
